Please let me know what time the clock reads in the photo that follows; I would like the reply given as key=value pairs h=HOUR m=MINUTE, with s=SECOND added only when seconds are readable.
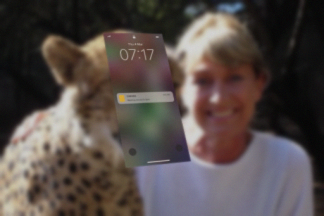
h=7 m=17
